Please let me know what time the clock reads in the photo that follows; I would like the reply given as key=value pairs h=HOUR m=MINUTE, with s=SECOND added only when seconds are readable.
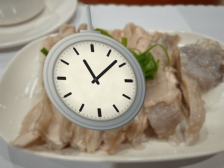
h=11 m=8
